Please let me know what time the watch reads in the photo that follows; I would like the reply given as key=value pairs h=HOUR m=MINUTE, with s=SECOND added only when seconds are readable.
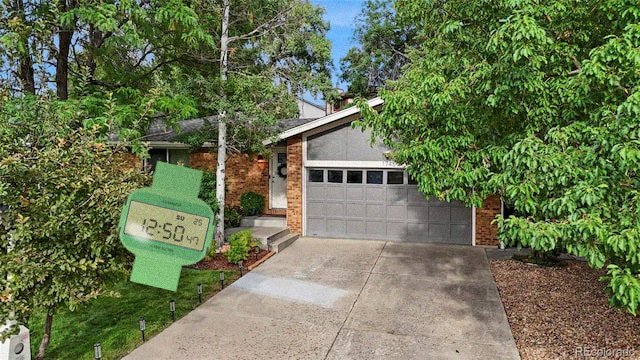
h=12 m=50 s=47
